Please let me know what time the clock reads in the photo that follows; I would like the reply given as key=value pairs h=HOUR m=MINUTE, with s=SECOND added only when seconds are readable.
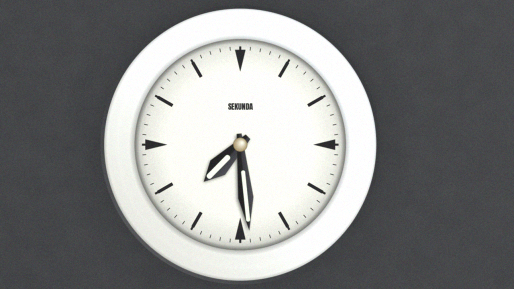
h=7 m=29
